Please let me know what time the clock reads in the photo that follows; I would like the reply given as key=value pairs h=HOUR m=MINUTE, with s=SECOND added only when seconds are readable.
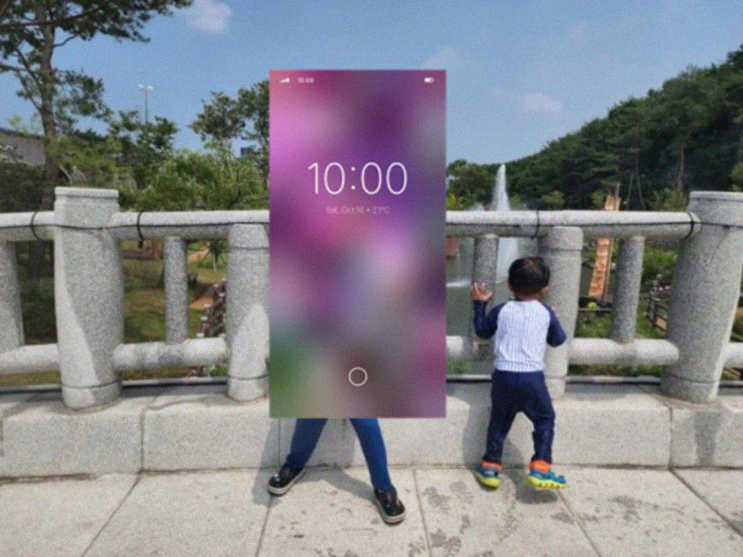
h=10 m=0
